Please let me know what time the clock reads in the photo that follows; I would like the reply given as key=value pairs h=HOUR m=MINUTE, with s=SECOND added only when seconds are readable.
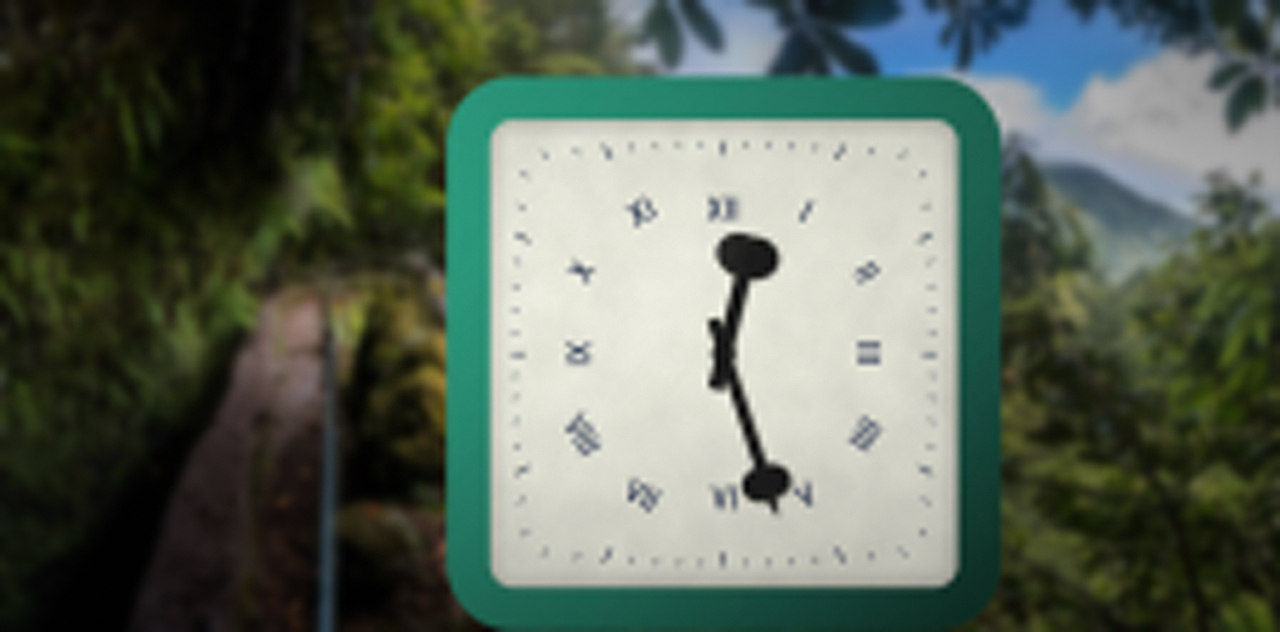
h=12 m=27
